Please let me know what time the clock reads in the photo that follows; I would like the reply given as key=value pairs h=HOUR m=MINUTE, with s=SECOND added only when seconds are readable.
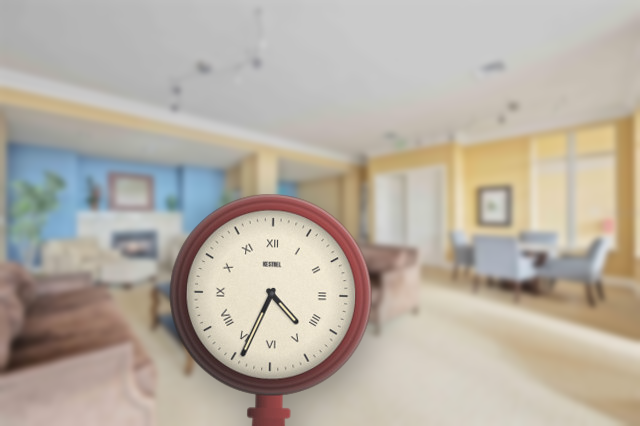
h=4 m=34
